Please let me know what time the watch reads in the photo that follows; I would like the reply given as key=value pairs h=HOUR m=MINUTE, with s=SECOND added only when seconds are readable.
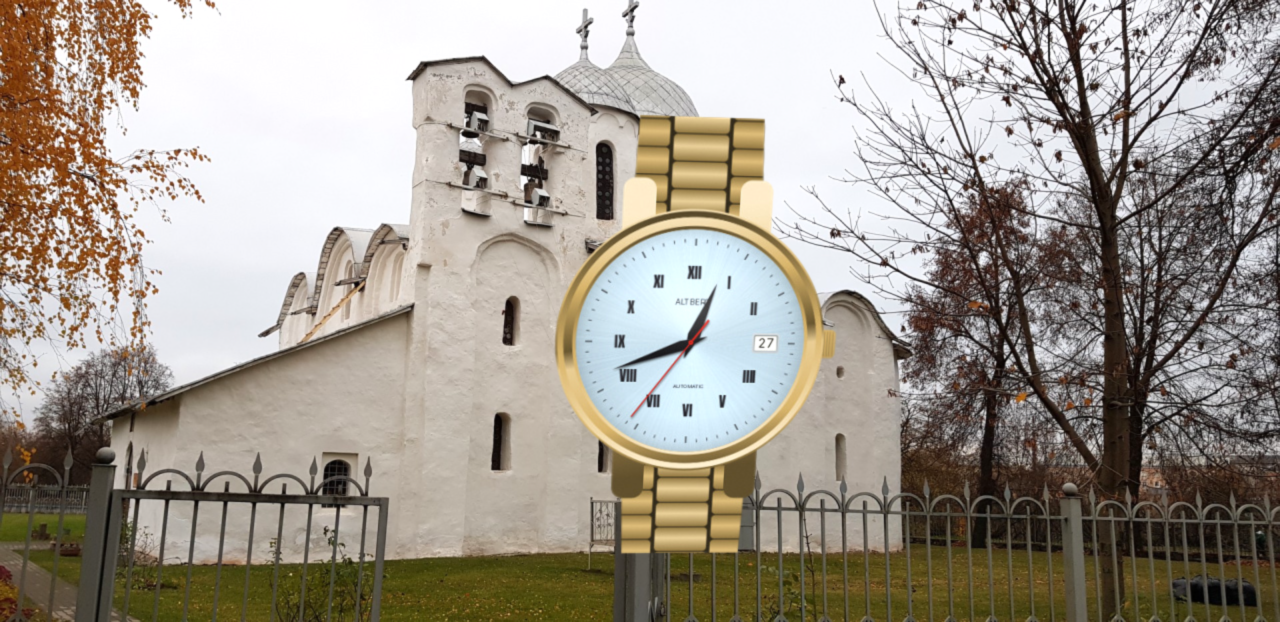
h=12 m=41 s=36
